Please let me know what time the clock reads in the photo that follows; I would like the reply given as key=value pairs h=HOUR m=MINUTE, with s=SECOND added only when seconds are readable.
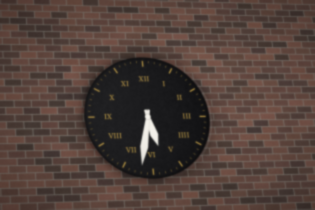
h=5 m=32
